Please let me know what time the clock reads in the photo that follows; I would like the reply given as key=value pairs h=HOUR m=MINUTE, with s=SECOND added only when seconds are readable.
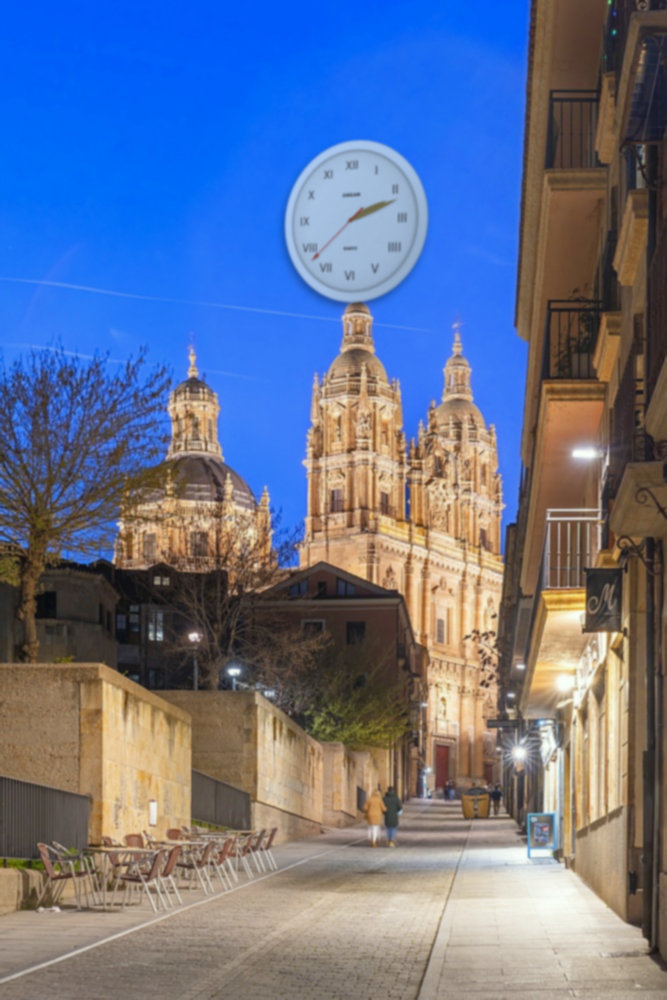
h=2 m=11 s=38
